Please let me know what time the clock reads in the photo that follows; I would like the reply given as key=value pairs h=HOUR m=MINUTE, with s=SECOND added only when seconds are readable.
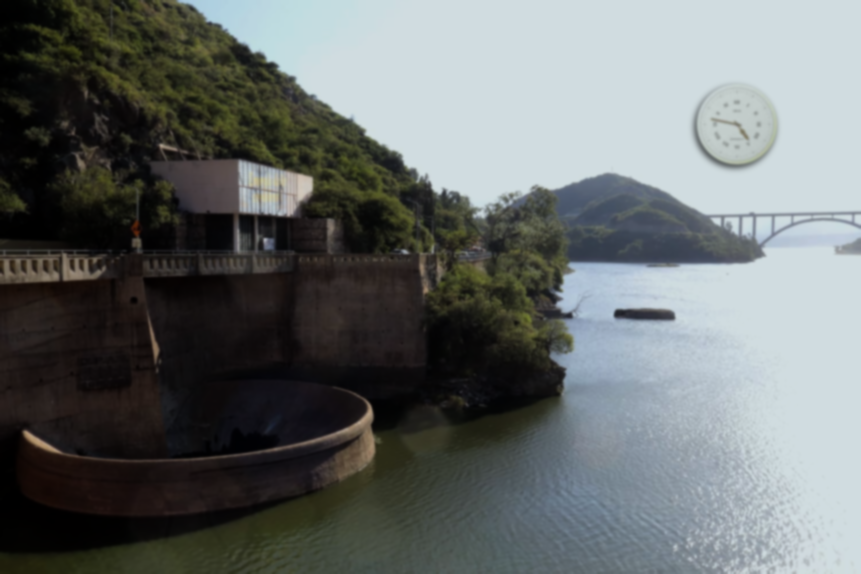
h=4 m=47
